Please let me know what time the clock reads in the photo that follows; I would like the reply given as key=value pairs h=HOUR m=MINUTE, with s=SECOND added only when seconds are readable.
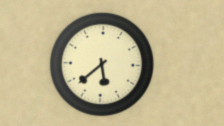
h=5 m=38
